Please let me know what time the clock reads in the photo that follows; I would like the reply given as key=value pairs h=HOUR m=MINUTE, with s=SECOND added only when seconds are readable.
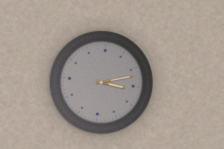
h=3 m=12
